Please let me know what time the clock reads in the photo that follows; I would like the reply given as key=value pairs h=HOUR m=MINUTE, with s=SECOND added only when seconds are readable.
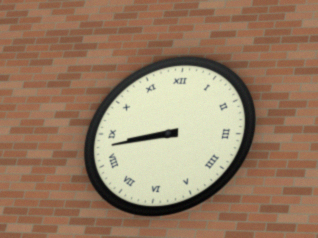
h=8 m=43
